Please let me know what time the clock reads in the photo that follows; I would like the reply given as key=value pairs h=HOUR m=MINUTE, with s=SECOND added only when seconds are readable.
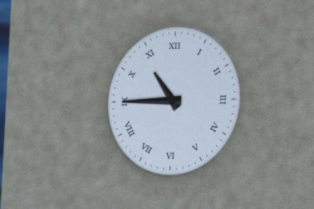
h=10 m=45
